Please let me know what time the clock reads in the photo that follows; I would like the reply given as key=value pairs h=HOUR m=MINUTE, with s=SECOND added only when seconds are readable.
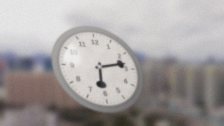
h=6 m=13
